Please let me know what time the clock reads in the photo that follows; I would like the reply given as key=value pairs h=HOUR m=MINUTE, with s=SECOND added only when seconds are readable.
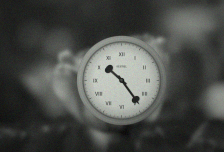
h=10 m=24
